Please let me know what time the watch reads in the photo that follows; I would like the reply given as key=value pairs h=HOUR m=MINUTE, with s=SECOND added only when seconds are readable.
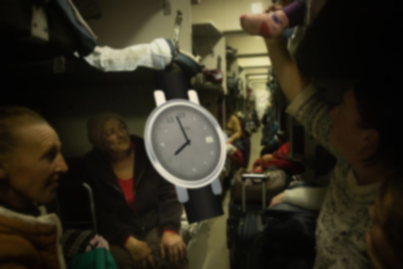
h=7 m=58
